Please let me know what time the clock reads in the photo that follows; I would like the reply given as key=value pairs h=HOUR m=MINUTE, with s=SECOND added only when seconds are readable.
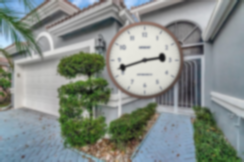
h=2 m=42
